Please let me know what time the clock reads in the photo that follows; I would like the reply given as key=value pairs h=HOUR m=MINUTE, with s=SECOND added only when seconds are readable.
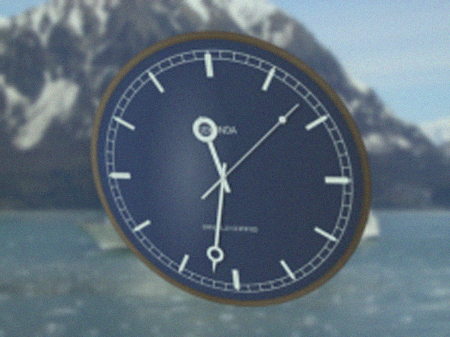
h=11 m=32 s=8
